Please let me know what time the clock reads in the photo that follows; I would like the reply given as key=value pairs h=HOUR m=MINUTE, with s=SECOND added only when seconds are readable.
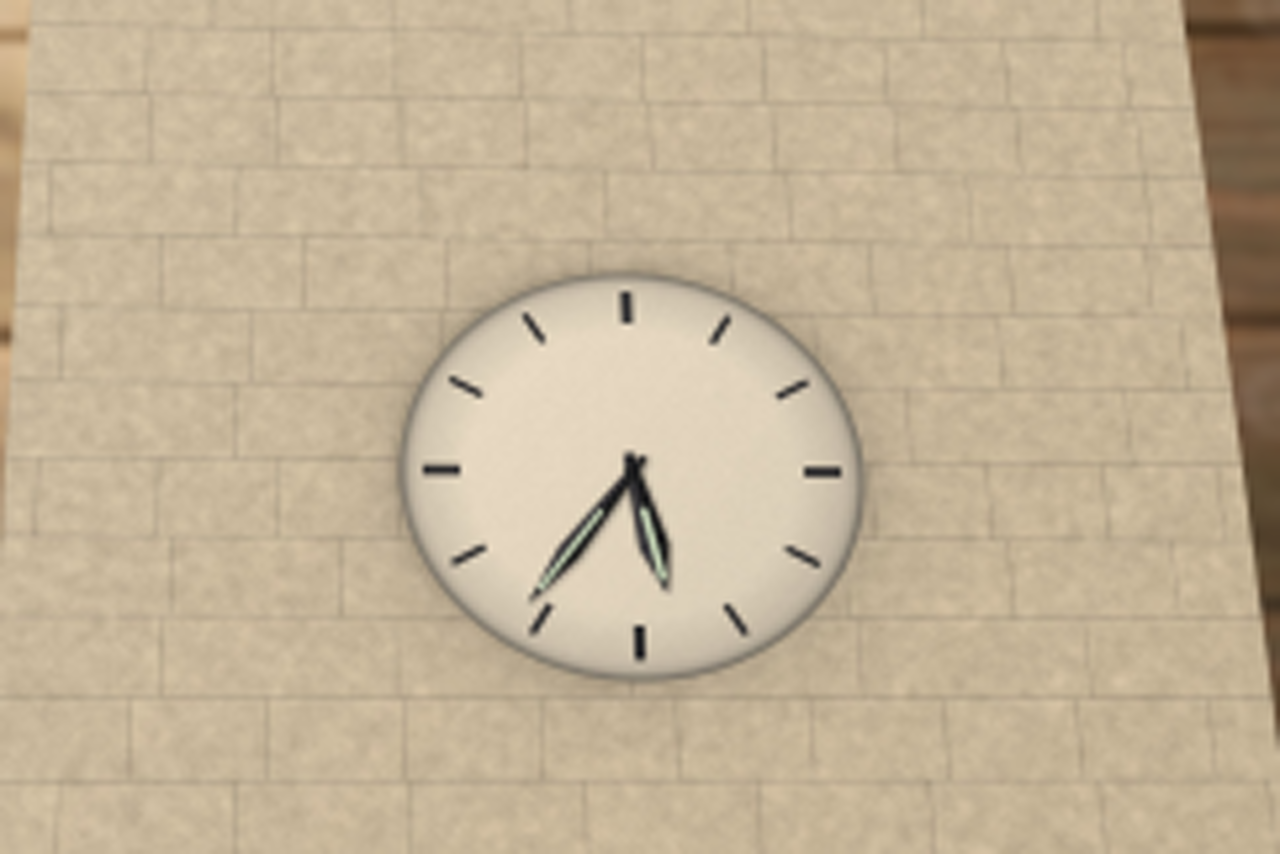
h=5 m=36
